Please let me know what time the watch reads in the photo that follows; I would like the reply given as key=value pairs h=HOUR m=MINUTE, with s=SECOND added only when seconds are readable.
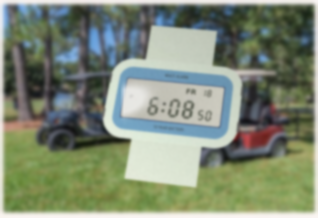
h=6 m=8
